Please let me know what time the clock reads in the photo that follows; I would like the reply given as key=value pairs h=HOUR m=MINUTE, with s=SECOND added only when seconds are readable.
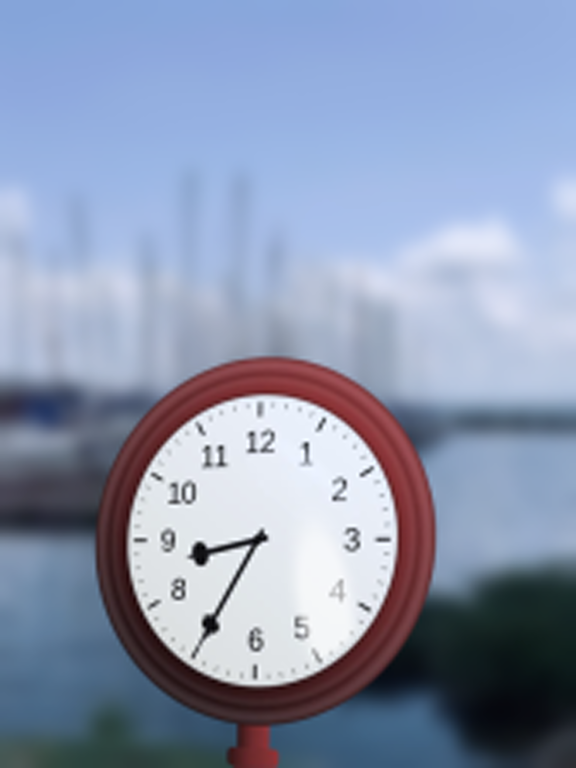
h=8 m=35
